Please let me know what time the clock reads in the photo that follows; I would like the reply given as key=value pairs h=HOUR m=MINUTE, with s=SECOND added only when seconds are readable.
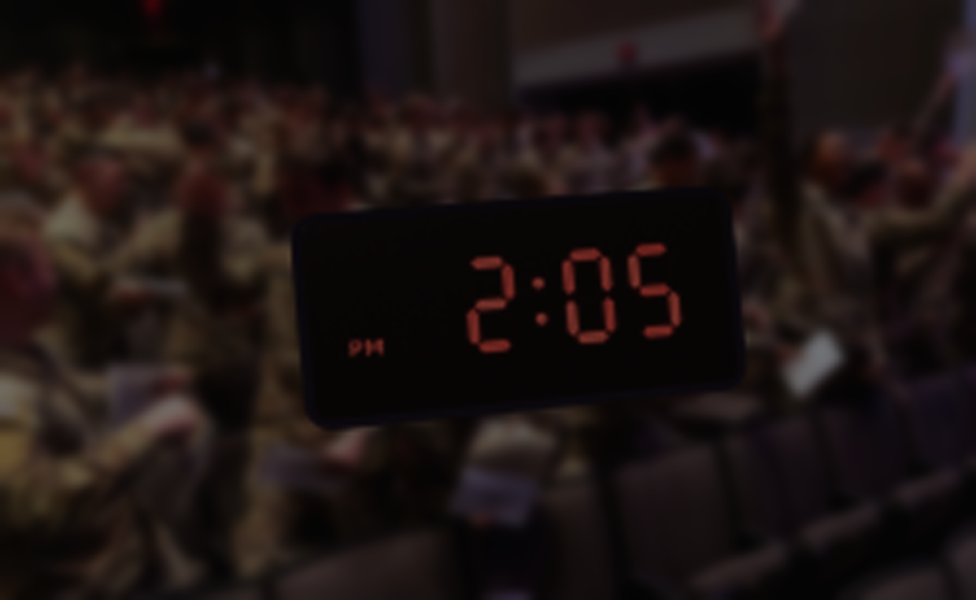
h=2 m=5
